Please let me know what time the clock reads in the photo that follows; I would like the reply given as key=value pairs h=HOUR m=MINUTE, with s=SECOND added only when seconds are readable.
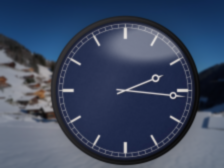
h=2 m=16
